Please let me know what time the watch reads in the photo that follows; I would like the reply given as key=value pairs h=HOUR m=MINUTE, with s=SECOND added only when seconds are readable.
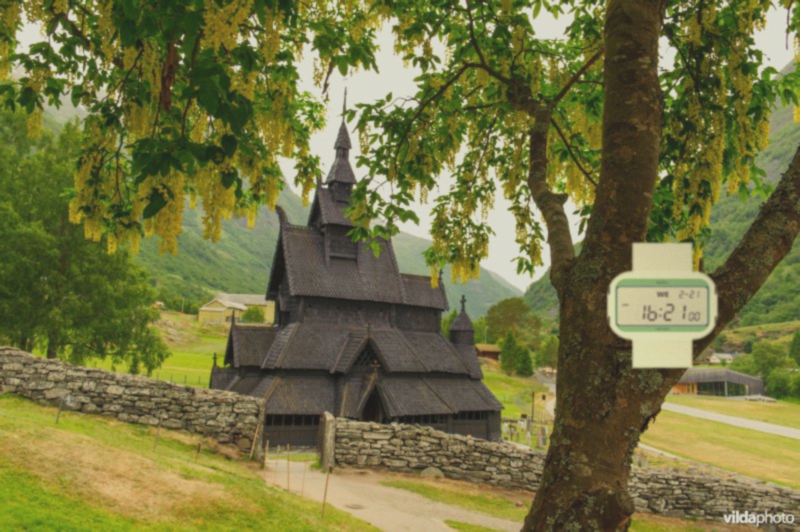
h=16 m=21
